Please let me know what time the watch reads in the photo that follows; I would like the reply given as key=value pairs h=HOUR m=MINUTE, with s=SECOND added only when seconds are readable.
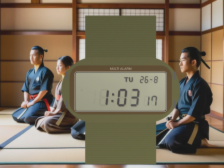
h=1 m=3 s=17
